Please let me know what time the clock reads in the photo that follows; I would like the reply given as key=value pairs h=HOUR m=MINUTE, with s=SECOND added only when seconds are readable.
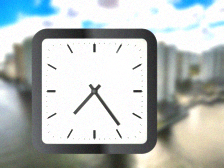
h=7 m=24
